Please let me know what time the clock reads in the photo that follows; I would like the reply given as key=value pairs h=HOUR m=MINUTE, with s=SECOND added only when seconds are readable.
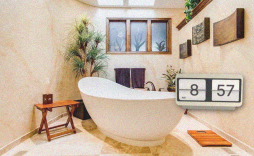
h=8 m=57
